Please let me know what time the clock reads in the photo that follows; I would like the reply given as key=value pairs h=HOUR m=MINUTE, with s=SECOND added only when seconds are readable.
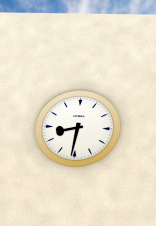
h=8 m=31
